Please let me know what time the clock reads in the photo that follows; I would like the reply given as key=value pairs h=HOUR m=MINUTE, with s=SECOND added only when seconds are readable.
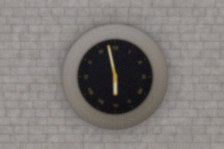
h=5 m=58
